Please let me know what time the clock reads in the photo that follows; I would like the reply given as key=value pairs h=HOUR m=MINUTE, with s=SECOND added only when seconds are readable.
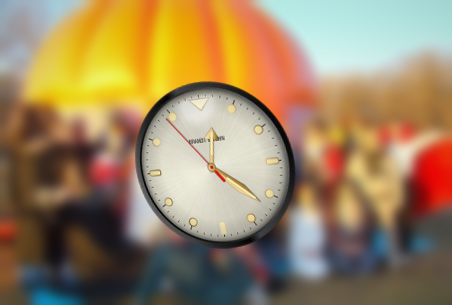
h=12 m=21 s=54
